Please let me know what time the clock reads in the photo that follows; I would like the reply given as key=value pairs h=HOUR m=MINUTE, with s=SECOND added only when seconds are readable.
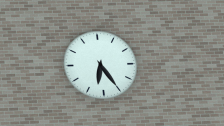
h=6 m=25
